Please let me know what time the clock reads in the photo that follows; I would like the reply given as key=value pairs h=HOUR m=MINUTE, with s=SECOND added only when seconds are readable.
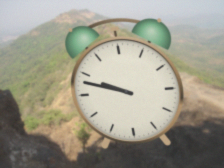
h=9 m=48
